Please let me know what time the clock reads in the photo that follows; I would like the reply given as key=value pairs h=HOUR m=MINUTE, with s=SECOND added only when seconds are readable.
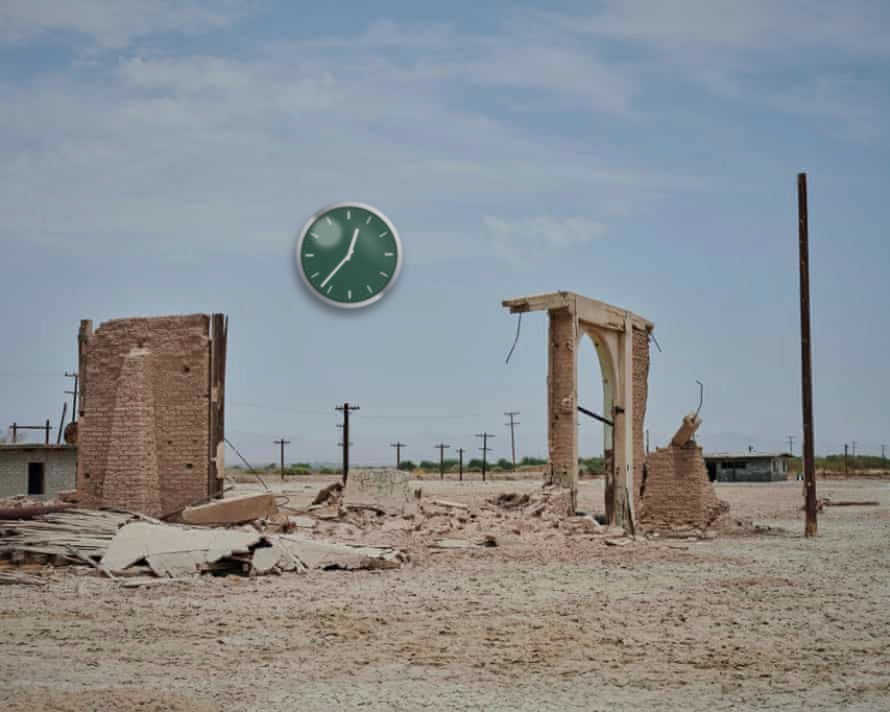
h=12 m=37
